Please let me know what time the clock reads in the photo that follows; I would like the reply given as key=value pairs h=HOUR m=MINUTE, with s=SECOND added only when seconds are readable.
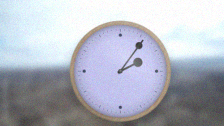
h=2 m=6
